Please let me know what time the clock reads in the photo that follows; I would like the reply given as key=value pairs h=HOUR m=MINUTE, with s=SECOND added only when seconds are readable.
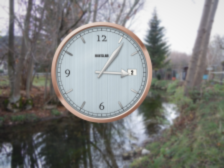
h=3 m=6
